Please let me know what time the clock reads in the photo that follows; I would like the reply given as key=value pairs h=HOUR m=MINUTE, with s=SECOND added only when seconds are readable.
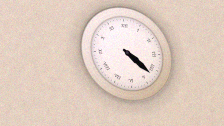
h=4 m=22
